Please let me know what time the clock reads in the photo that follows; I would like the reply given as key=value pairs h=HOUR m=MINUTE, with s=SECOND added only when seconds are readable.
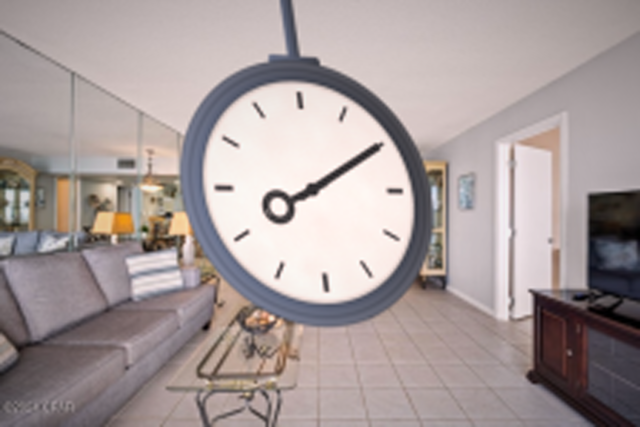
h=8 m=10
